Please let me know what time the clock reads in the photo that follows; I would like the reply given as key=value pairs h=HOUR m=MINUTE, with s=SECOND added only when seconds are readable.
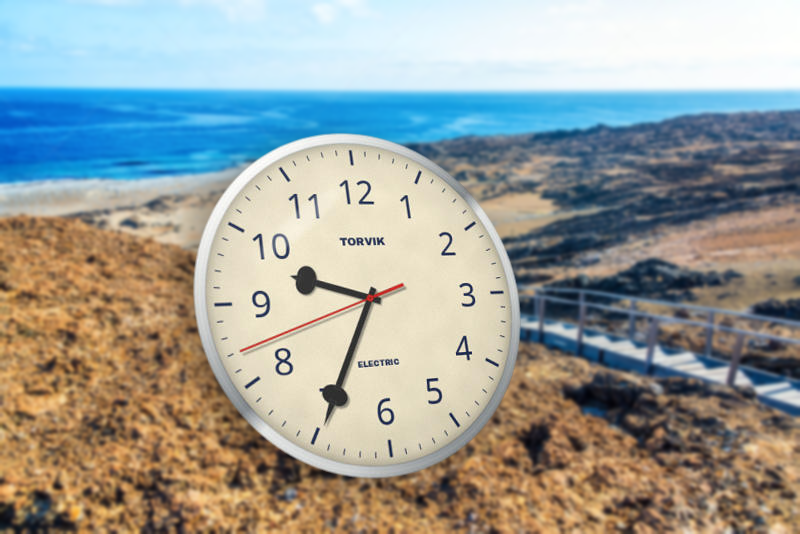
h=9 m=34 s=42
